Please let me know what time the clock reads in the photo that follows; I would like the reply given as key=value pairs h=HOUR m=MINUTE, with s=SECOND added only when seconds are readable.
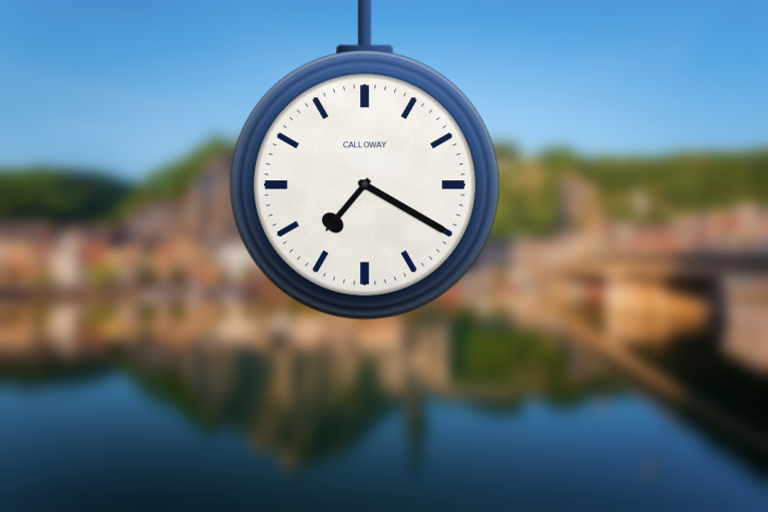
h=7 m=20
